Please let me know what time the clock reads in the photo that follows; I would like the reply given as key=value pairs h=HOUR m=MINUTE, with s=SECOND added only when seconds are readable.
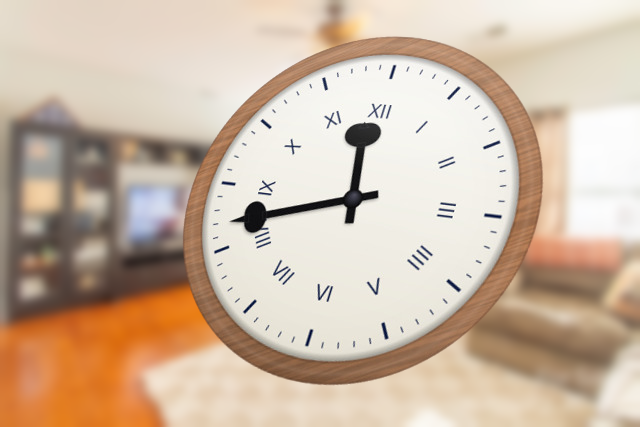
h=11 m=42
